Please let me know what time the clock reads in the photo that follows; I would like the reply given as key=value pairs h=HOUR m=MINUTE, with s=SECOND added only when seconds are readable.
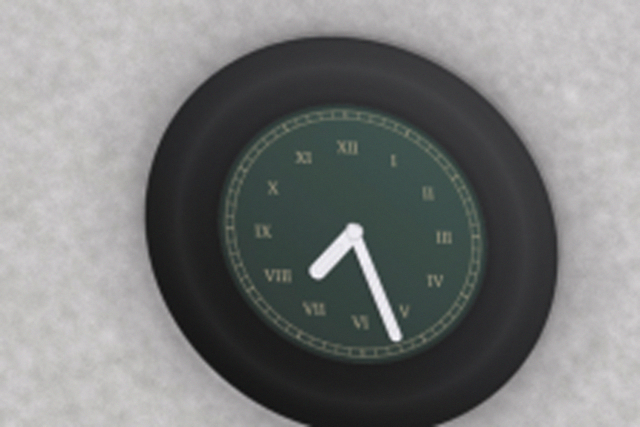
h=7 m=27
